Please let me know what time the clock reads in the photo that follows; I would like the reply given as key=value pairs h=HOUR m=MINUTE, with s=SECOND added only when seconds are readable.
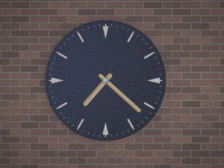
h=7 m=22
